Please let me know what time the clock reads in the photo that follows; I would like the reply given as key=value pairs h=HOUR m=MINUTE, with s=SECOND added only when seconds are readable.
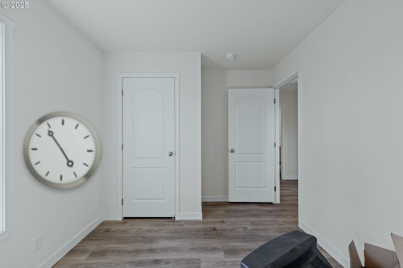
h=4 m=54
